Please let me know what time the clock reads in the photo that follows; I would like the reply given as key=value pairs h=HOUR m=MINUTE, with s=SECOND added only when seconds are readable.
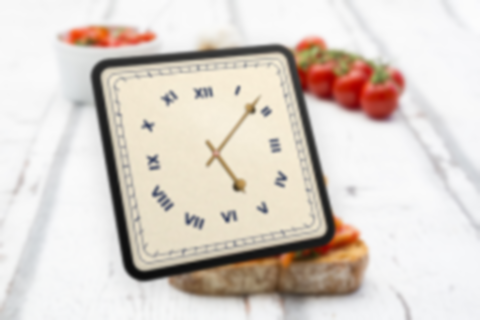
h=5 m=8
